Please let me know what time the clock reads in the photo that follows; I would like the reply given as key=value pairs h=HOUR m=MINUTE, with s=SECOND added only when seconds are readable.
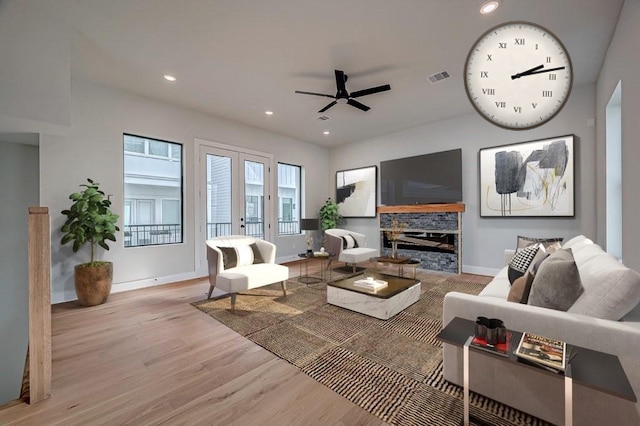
h=2 m=13
